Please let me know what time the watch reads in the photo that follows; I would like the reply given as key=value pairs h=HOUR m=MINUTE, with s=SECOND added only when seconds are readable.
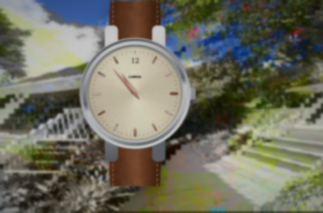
h=10 m=53
